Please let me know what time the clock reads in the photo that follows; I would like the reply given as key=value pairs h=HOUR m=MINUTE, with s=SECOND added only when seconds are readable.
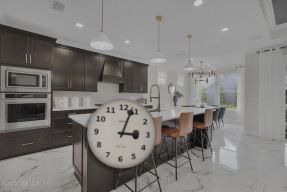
h=3 m=3
